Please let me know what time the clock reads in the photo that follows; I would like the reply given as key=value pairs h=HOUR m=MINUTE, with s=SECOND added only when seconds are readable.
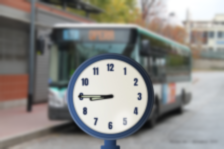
h=8 m=45
